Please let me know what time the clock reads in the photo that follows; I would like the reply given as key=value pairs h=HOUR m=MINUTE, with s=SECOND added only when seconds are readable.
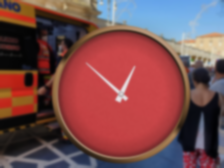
h=12 m=52
